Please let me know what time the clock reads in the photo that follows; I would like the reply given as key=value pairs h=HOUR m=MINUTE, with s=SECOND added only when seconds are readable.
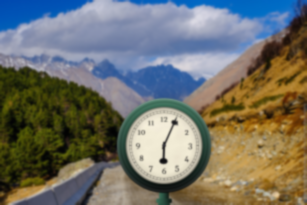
h=6 m=4
